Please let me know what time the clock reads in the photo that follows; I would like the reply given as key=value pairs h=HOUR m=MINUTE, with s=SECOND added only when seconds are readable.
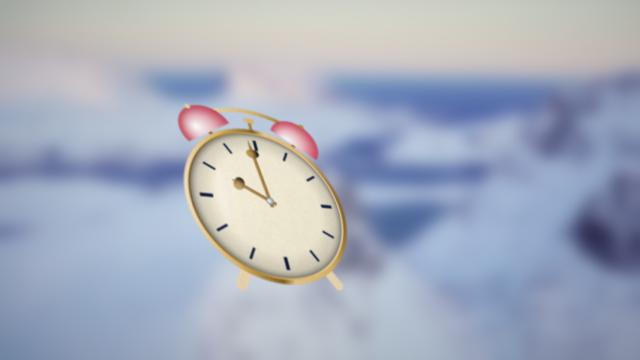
h=9 m=59
